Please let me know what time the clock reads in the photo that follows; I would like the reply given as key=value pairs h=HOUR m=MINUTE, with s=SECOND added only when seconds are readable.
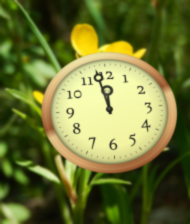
h=11 m=58
